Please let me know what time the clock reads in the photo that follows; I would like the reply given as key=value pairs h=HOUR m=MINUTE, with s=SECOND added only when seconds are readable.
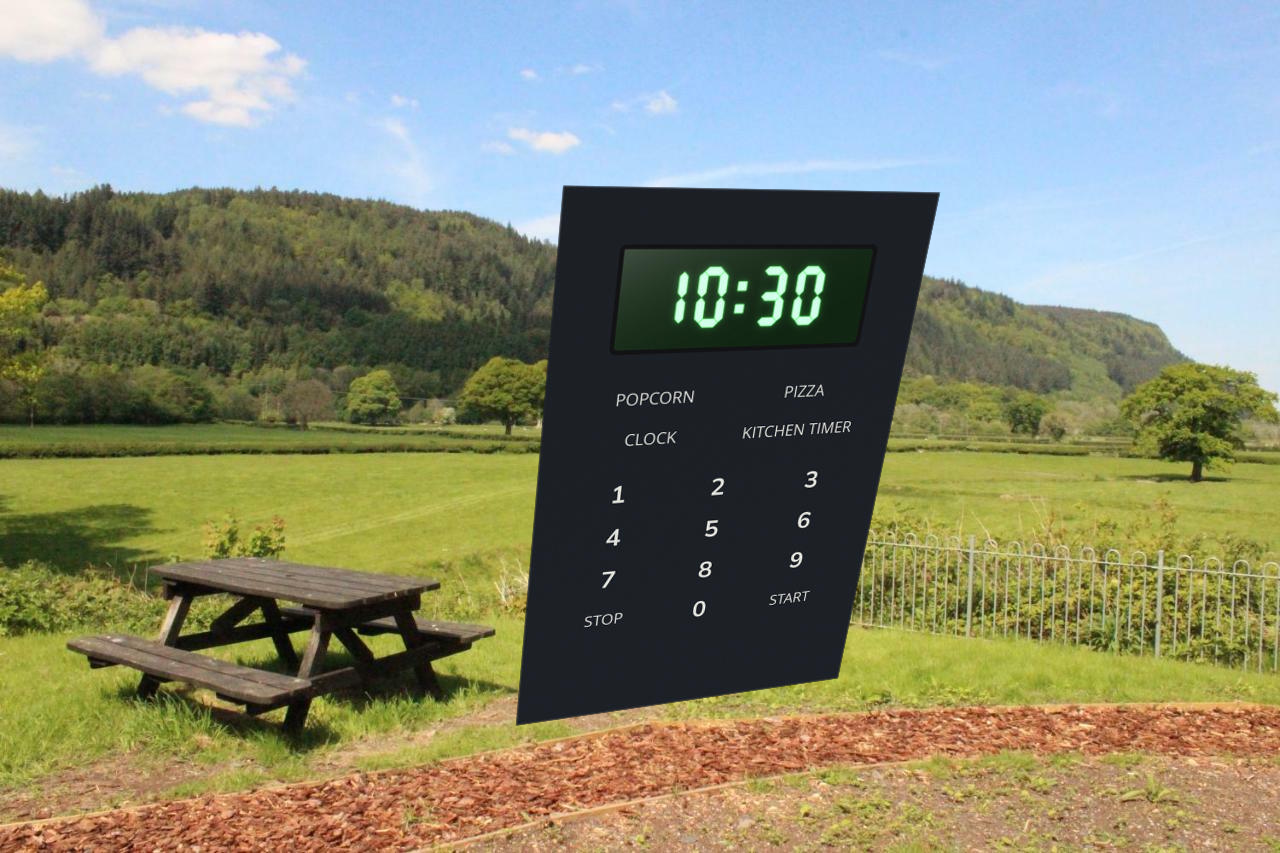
h=10 m=30
